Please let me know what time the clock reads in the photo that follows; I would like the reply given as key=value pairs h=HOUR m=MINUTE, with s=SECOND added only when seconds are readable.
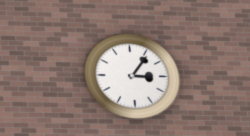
h=3 m=6
